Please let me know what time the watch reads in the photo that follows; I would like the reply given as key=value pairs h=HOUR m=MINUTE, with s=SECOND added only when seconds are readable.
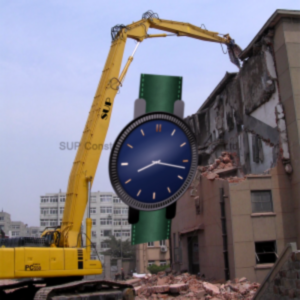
h=8 m=17
